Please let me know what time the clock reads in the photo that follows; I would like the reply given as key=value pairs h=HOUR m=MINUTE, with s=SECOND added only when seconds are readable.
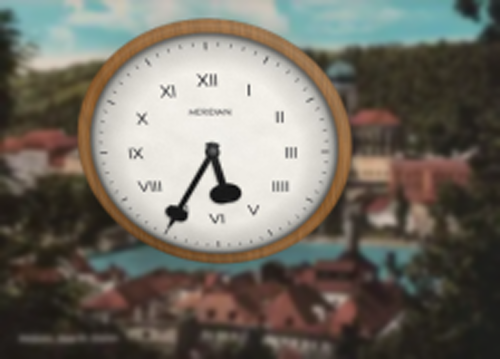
h=5 m=35
